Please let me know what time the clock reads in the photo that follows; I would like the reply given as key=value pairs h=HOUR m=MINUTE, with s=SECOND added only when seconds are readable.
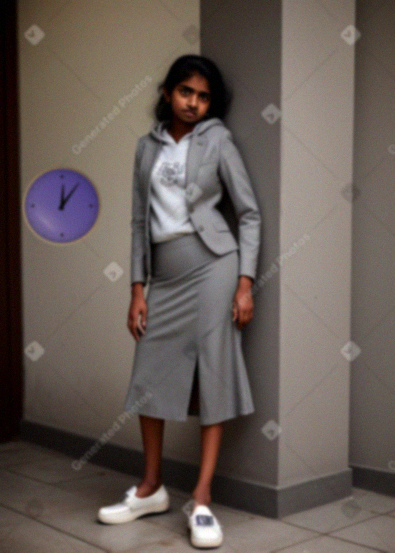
h=12 m=6
